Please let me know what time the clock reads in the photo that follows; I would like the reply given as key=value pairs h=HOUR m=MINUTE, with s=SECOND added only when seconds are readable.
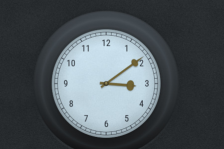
h=3 m=9
